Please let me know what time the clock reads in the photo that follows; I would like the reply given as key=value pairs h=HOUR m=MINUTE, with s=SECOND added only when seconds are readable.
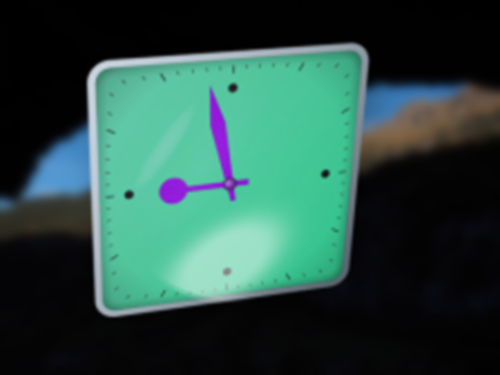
h=8 m=58
